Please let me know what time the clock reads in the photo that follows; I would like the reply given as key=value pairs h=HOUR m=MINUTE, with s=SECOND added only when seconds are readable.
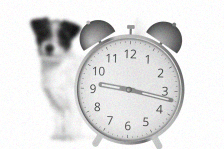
h=9 m=17
